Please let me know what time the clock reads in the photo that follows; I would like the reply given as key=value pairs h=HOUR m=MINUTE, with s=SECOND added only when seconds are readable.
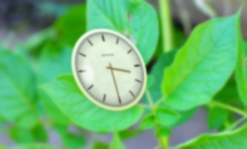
h=3 m=30
